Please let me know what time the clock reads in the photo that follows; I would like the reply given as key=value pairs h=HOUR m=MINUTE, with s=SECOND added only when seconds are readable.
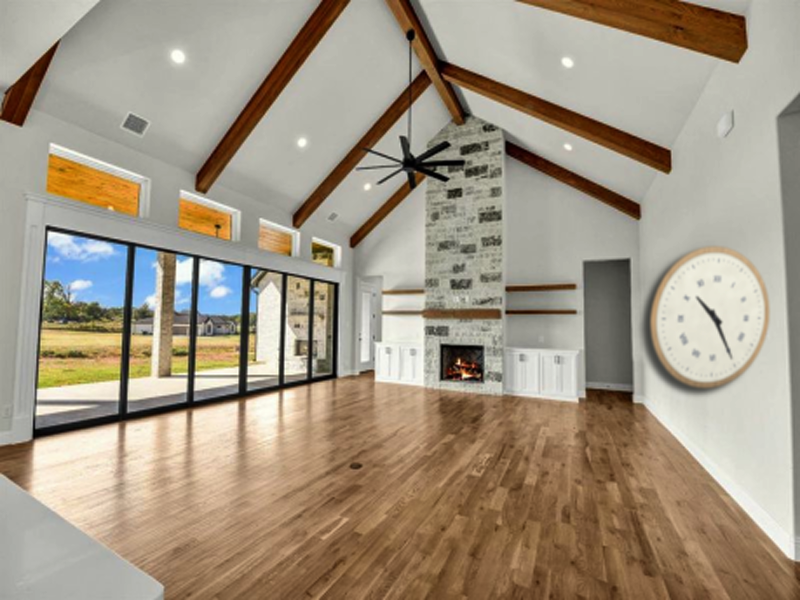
h=10 m=25
